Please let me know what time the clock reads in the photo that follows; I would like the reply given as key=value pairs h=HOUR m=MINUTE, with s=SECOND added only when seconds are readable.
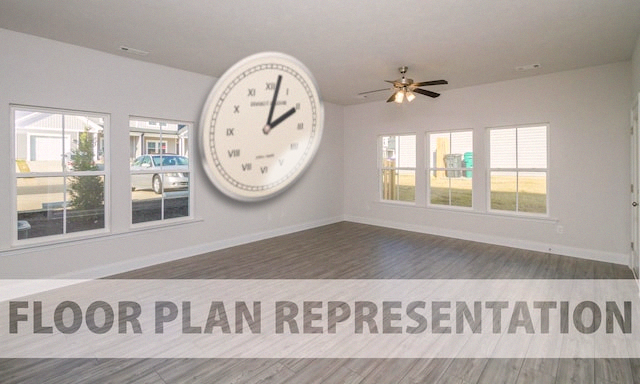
h=2 m=2
